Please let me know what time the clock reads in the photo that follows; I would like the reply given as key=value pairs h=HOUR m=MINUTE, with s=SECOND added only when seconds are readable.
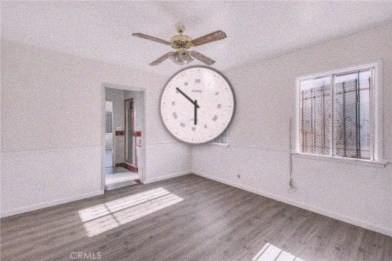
h=5 m=51
